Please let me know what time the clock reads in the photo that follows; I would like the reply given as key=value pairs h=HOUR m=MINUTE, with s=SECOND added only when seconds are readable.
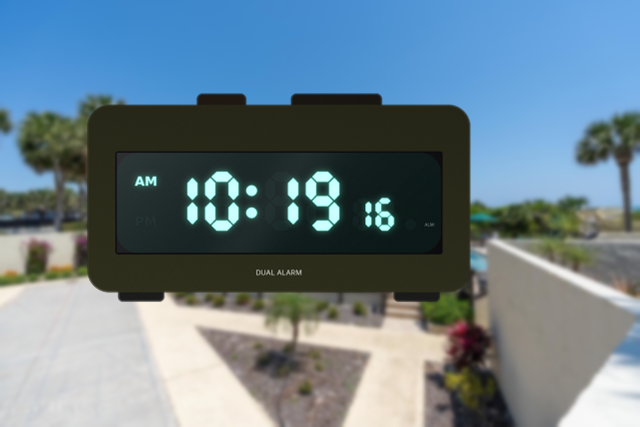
h=10 m=19 s=16
